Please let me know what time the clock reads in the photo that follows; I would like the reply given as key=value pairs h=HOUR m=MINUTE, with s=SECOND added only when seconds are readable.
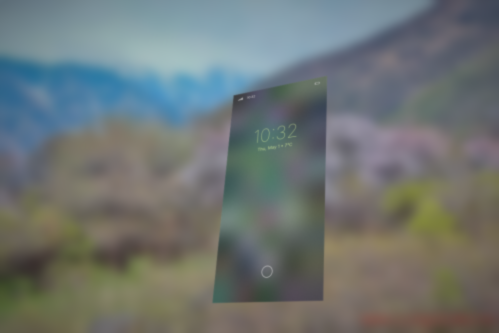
h=10 m=32
